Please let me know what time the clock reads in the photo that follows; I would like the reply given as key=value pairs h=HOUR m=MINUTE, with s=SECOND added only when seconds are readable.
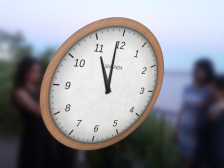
h=10 m=59
